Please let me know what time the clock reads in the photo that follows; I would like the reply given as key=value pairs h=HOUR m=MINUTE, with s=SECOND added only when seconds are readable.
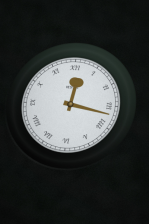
h=12 m=17
